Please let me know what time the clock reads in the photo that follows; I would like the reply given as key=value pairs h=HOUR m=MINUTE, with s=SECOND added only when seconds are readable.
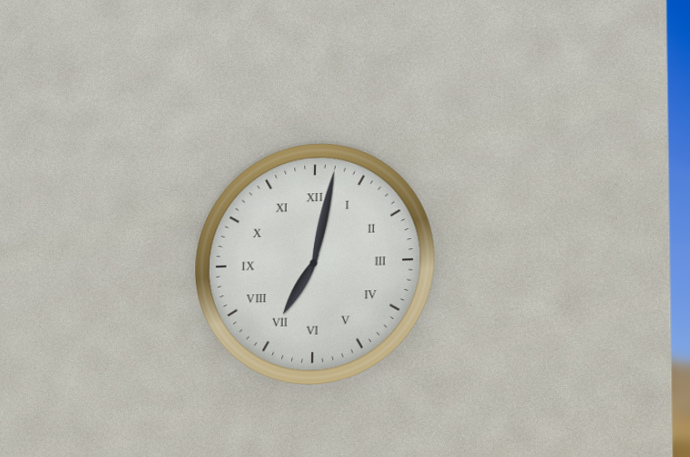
h=7 m=2
